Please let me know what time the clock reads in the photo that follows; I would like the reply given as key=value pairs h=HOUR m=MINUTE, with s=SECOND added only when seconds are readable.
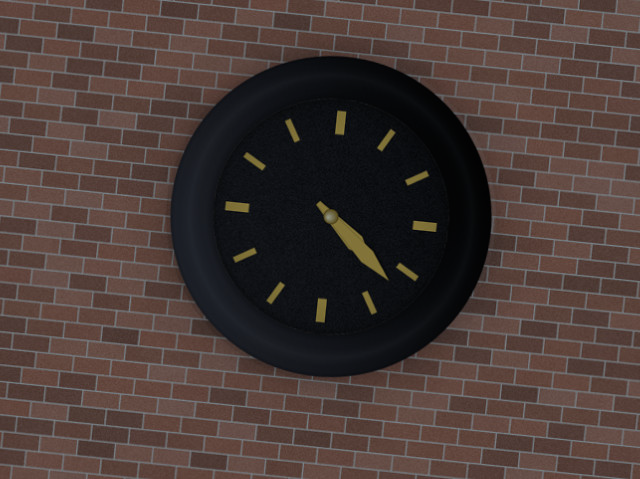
h=4 m=22
